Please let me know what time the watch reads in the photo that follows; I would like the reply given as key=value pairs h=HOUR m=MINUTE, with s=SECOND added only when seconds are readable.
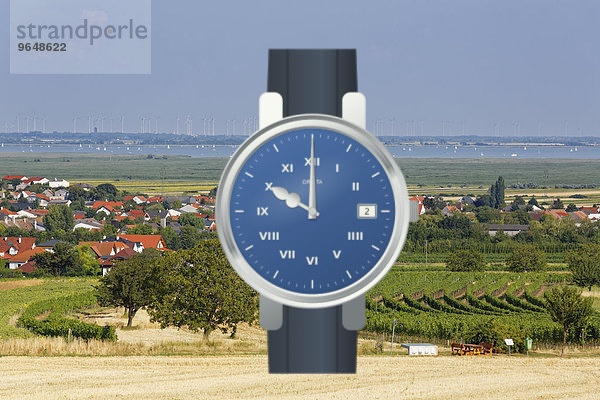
h=10 m=0
